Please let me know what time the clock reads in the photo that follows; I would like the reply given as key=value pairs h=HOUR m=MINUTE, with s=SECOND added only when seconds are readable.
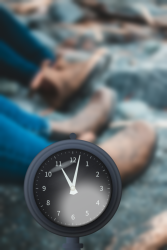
h=11 m=2
